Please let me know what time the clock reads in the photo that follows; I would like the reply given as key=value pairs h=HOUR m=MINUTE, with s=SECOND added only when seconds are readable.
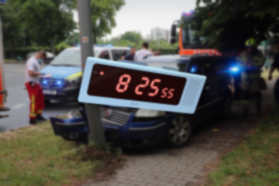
h=8 m=25
